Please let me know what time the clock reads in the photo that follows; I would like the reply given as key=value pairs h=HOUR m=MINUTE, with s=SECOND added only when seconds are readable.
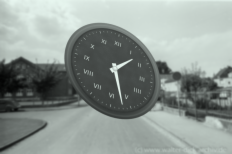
h=1 m=27
